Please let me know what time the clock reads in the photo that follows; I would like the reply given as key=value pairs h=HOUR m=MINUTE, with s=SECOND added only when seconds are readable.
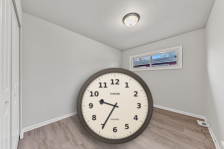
h=9 m=35
